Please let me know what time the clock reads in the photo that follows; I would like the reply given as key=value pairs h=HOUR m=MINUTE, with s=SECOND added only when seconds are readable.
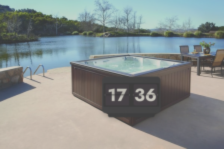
h=17 m=36
